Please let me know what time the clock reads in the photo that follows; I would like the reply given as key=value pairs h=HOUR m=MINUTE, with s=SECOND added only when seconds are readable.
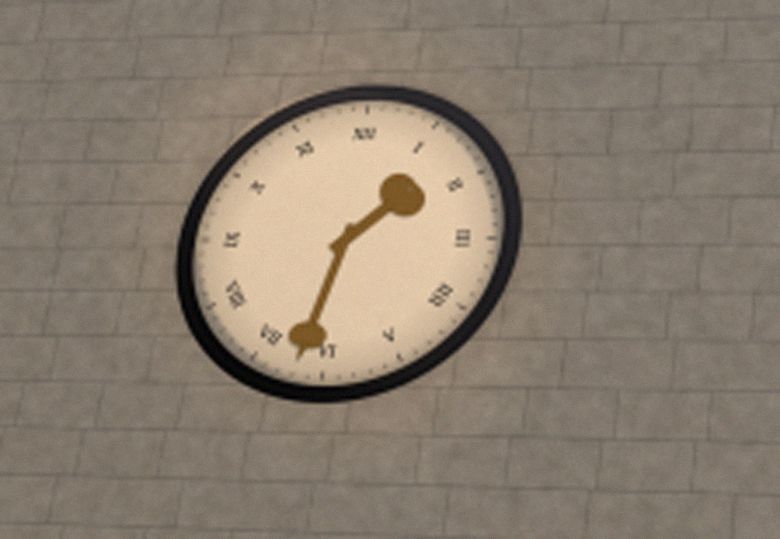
h=1 m=32
